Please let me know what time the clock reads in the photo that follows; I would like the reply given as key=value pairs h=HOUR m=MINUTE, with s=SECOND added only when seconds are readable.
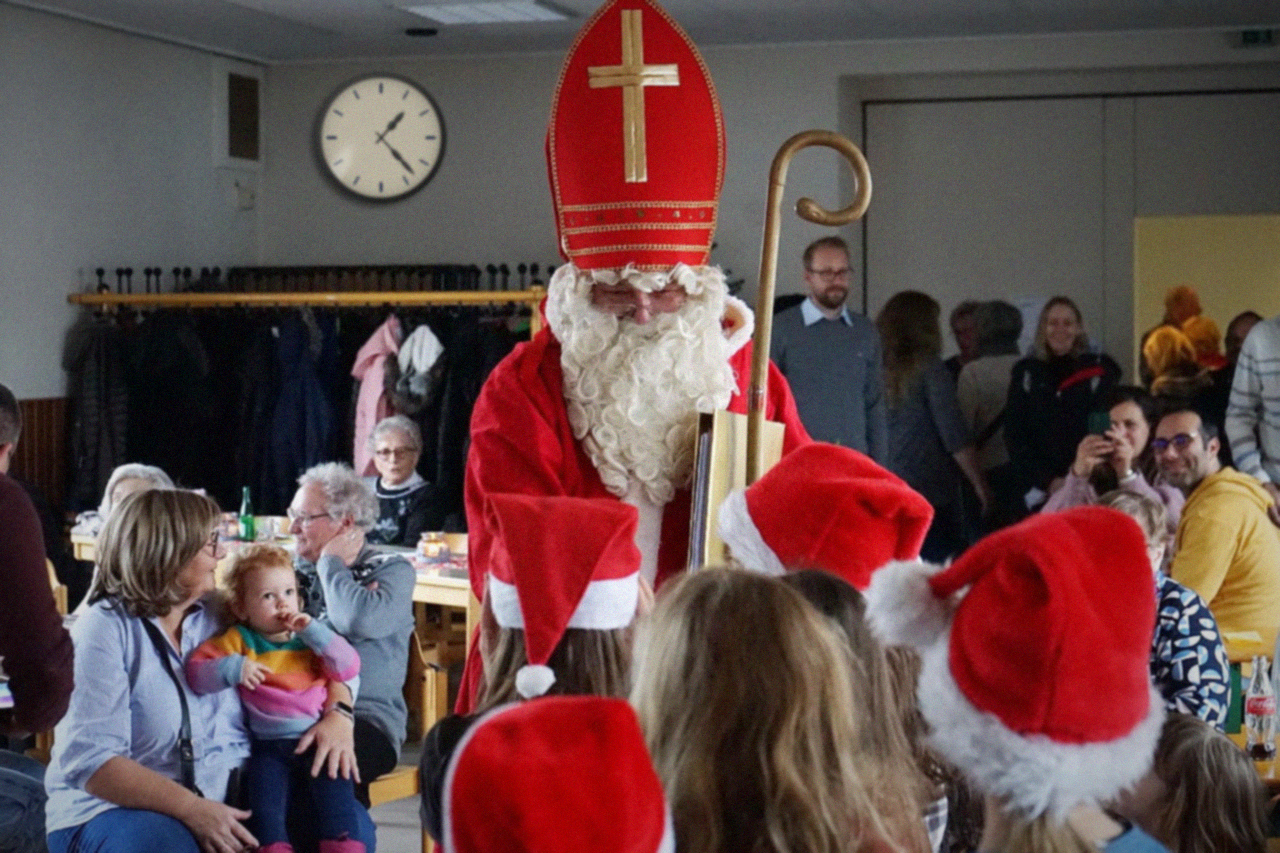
h=1 m=23
